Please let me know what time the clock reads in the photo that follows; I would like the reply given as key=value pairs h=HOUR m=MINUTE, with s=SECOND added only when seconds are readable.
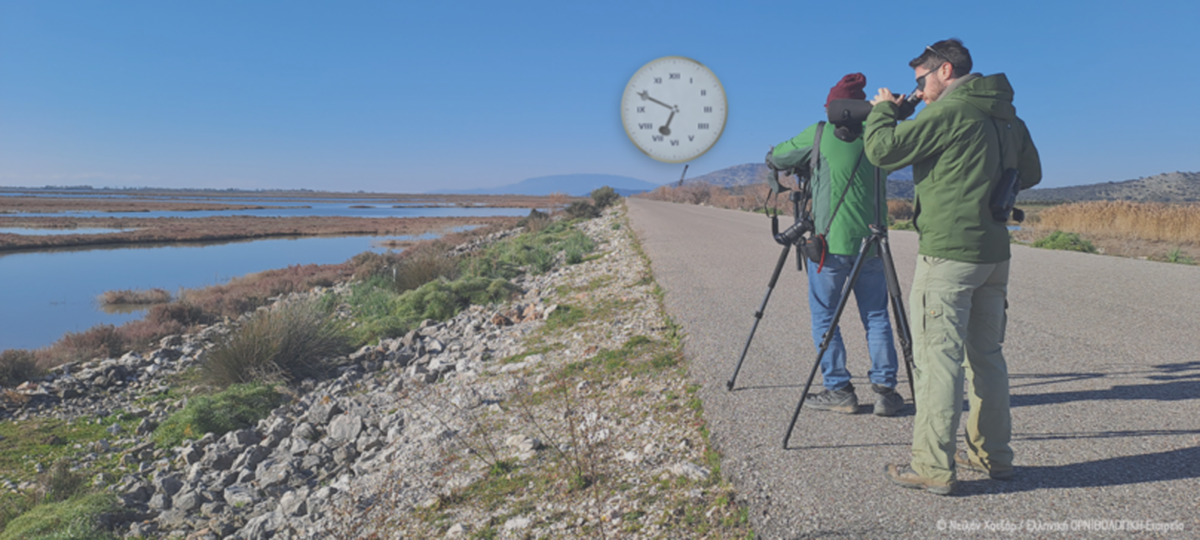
h=6 m=49
